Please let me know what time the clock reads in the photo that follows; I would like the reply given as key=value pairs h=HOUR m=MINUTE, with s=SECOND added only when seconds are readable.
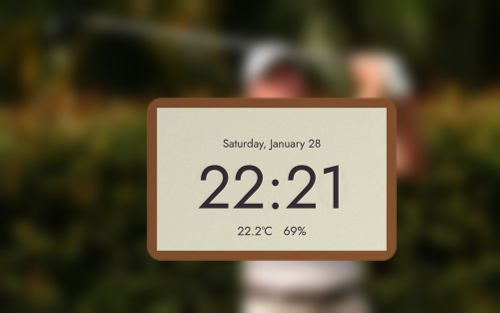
h=22 m=21
